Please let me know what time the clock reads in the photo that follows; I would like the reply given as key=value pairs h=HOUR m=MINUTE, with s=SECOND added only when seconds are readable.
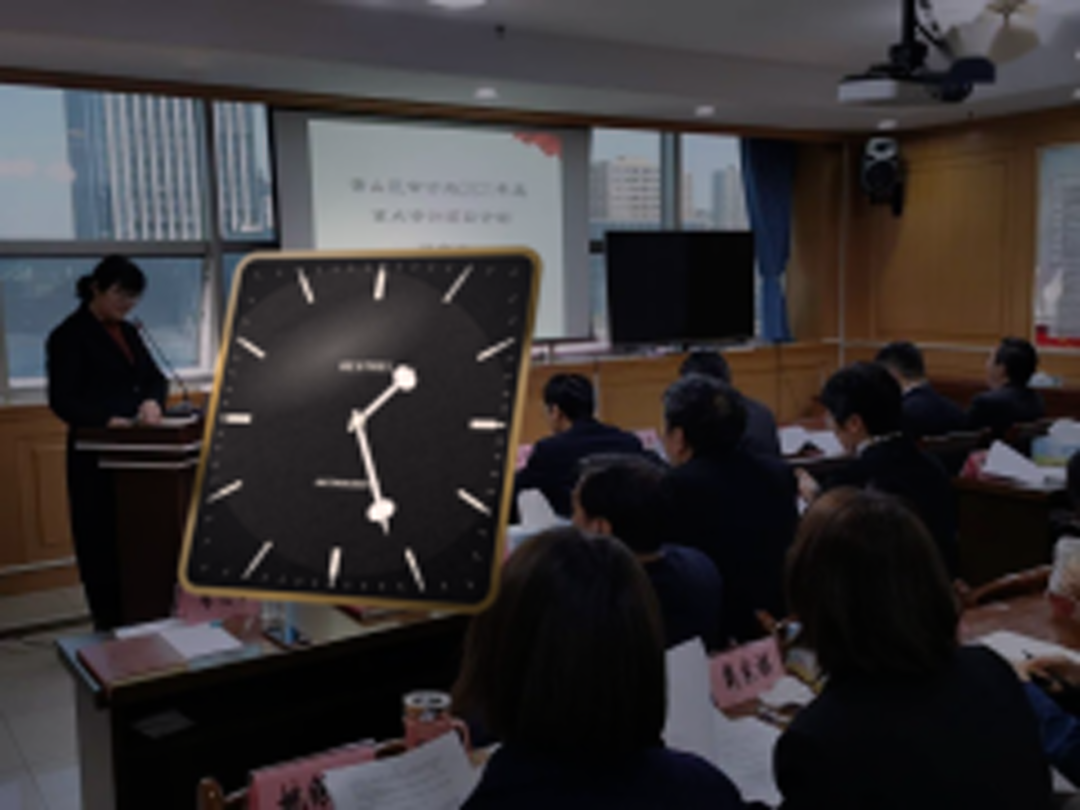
h=1 m=26
